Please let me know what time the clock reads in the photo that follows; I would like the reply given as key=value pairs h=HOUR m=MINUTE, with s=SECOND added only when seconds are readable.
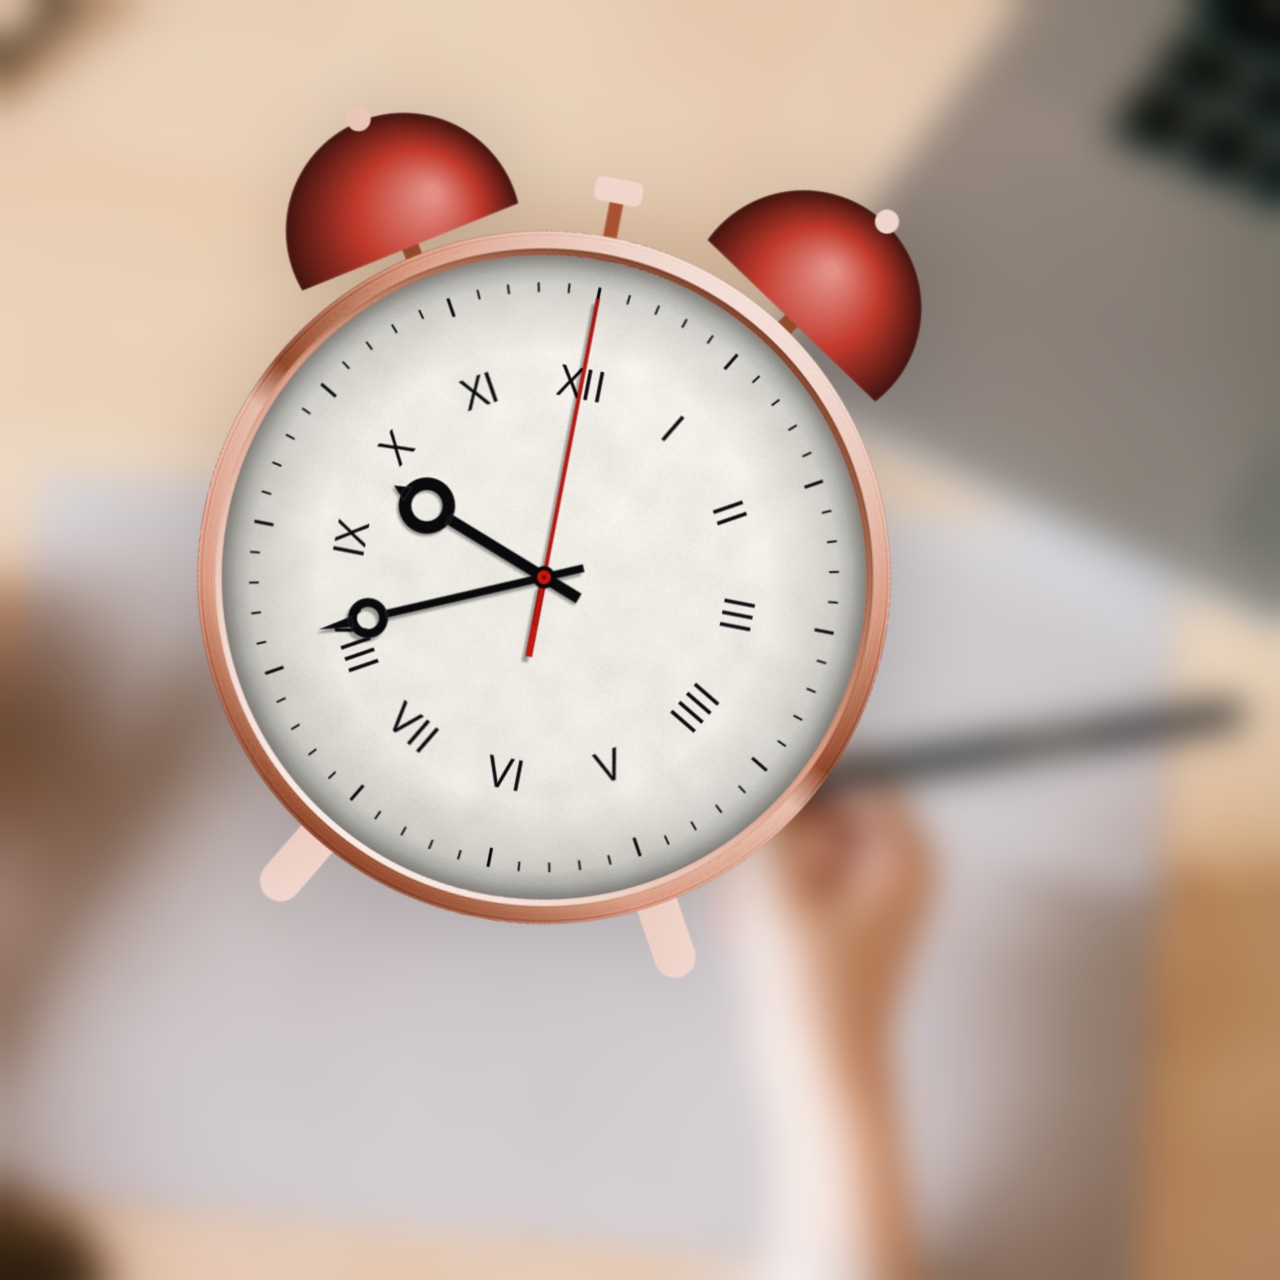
h=9 m=41 s=0
